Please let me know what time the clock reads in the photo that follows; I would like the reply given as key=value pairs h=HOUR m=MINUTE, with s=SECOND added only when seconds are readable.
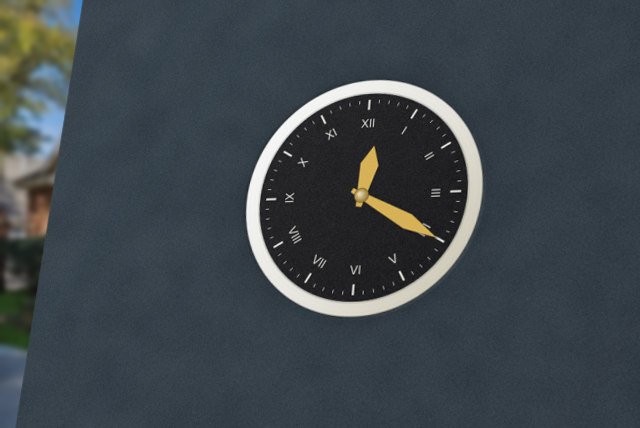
h=12 m=20
